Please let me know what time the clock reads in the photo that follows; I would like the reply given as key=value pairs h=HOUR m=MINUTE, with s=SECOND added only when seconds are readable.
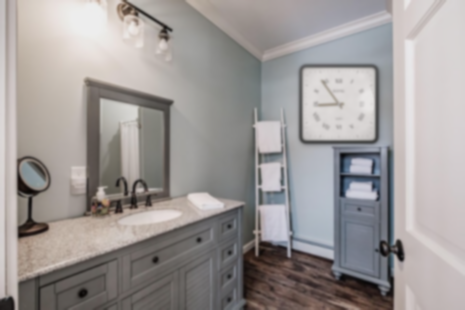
h=8 m=54
